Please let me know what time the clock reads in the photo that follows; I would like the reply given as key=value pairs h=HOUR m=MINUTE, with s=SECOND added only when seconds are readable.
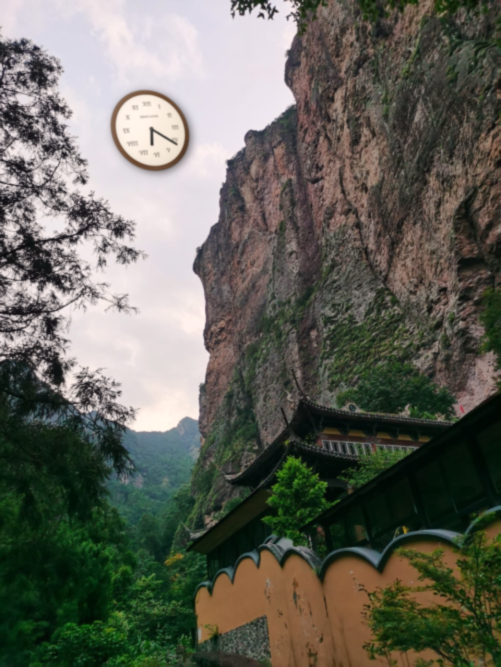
h=6 m=21
